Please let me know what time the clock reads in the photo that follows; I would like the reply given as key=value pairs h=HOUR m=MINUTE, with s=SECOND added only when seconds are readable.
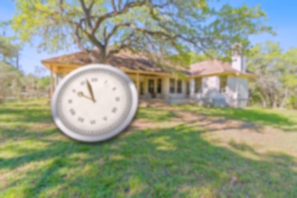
h=9 m=57
